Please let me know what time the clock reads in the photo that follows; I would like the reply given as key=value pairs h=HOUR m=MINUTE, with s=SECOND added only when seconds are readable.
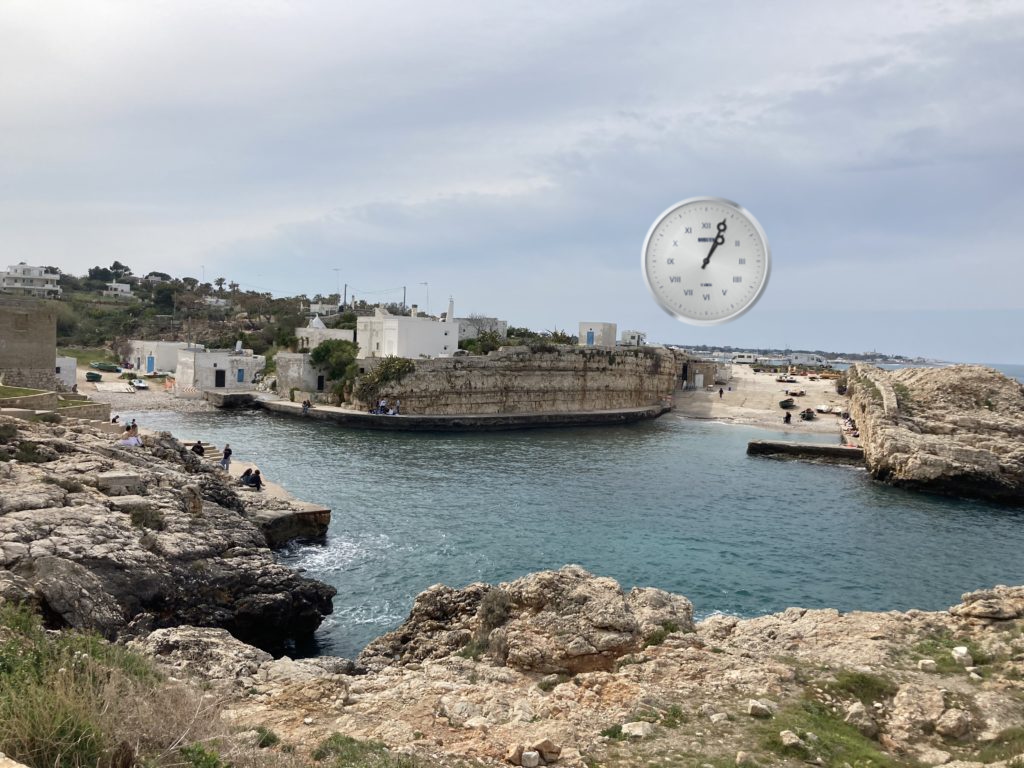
h=1 m=4
